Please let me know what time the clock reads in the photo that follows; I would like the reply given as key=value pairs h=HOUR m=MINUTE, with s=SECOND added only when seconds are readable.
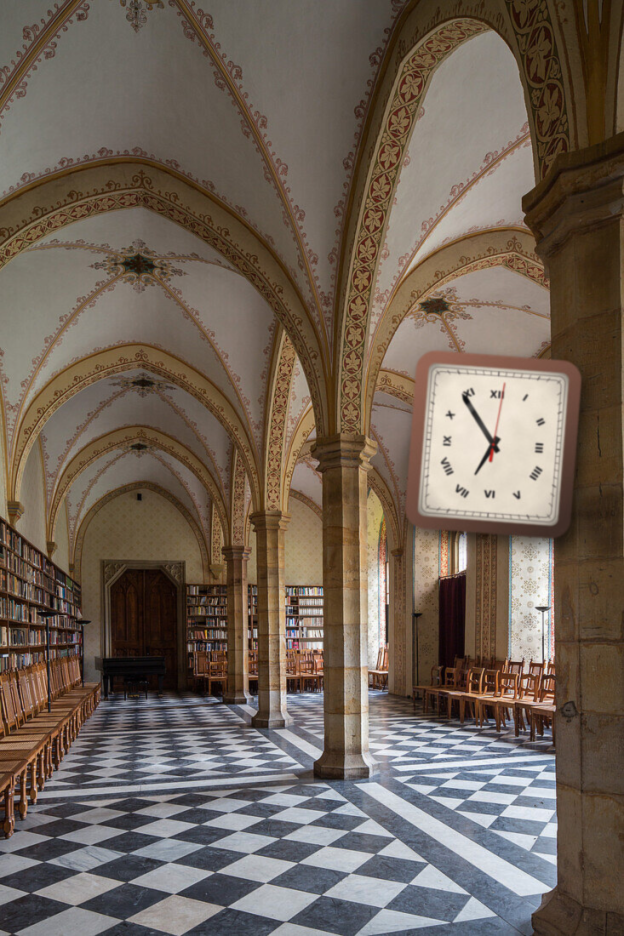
h=6 m=54 s=1
